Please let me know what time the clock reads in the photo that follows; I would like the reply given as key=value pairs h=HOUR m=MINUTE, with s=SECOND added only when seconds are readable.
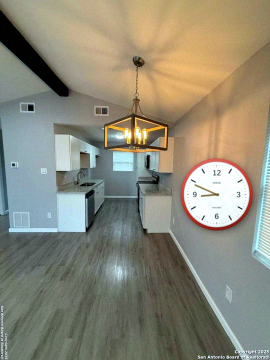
h=8 m=49
